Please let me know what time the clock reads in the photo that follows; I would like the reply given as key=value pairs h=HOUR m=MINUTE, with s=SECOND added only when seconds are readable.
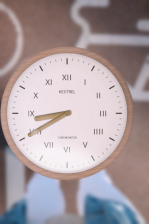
h=8 m=40
